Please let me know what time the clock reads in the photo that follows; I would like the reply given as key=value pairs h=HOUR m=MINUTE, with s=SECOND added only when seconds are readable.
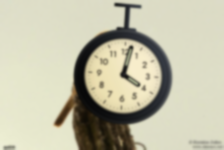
h=4 m=2
